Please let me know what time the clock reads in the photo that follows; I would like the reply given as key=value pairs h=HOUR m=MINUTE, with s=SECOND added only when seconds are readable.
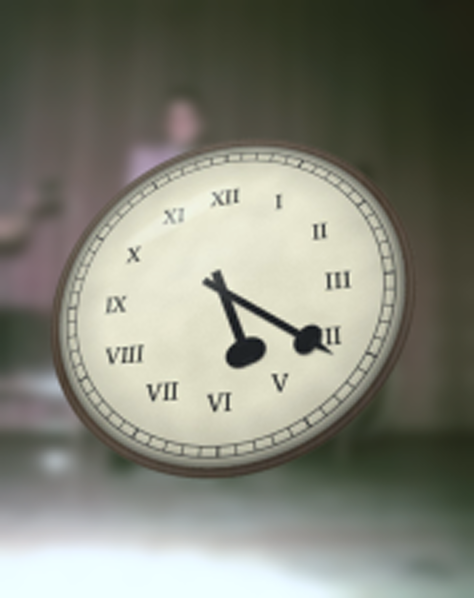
h=5 m=21
